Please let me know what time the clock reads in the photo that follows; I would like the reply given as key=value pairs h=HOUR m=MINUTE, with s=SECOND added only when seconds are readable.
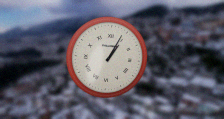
h=1 m=4
